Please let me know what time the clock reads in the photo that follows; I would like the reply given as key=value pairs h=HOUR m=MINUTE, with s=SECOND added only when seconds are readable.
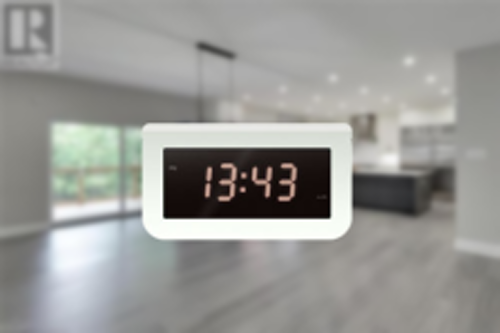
h=13 m=43
